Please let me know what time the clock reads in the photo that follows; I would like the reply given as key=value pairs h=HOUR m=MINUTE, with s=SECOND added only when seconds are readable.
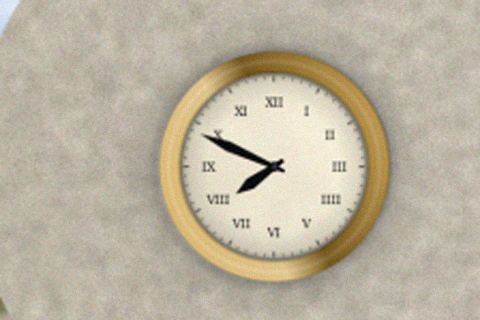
h=7 m=49
